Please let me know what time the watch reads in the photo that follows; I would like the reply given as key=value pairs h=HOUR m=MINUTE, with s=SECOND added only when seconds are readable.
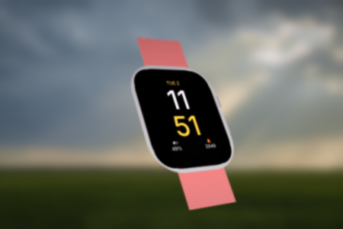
h=11 m=51
